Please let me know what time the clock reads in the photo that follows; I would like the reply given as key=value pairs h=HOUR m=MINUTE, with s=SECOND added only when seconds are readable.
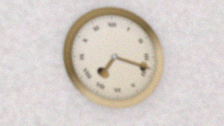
h=7 m=18
